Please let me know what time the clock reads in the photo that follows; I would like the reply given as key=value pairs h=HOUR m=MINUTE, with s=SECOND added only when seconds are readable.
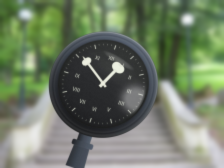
h=12 m=51
